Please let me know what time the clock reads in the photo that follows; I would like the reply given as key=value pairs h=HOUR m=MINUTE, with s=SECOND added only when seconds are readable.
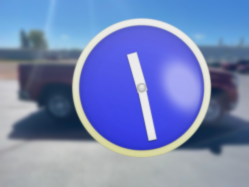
h=11 m=28
